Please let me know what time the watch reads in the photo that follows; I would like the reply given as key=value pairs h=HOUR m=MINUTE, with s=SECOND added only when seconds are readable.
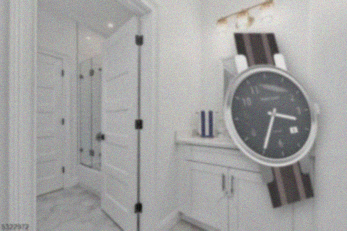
h=3 m=35
